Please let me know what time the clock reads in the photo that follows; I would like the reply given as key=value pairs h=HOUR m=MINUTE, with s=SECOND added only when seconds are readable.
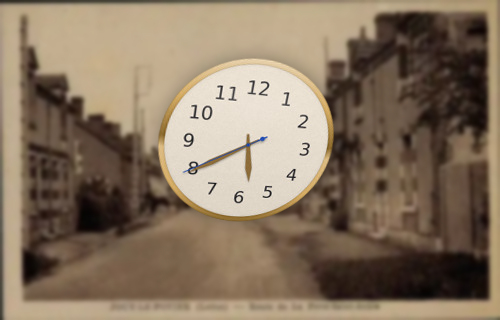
h=5 m=39 s=40
